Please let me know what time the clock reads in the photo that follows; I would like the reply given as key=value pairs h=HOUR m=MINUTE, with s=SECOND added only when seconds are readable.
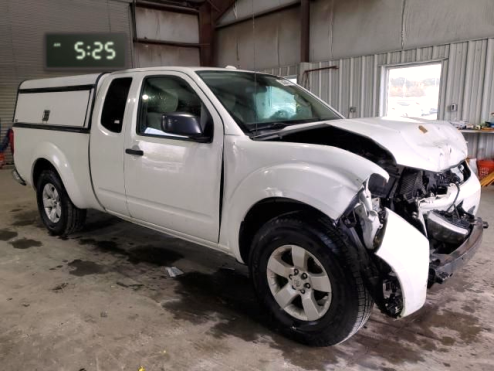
h=5 m=25
